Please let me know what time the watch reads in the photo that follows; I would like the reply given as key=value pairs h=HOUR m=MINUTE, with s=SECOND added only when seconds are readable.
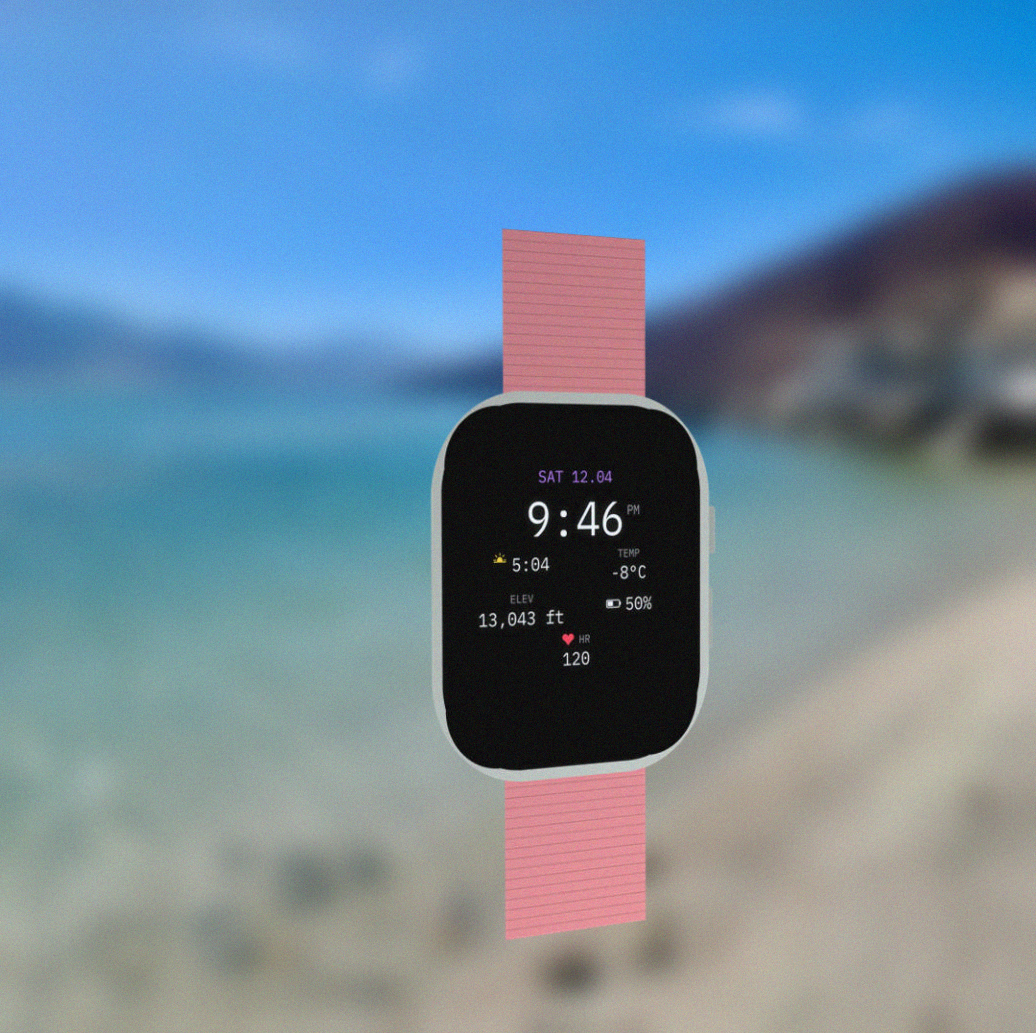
h=9 m=46
